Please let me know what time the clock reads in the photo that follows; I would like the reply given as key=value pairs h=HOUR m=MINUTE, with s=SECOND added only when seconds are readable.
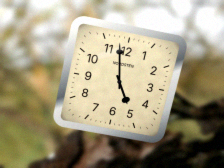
h=4 m=58
